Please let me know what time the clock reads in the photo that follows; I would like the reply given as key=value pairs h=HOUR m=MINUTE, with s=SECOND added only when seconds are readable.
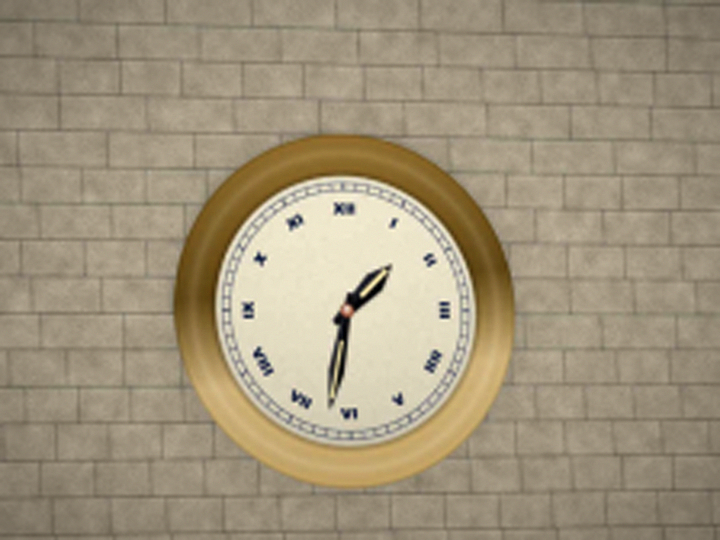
h=1 m=32
